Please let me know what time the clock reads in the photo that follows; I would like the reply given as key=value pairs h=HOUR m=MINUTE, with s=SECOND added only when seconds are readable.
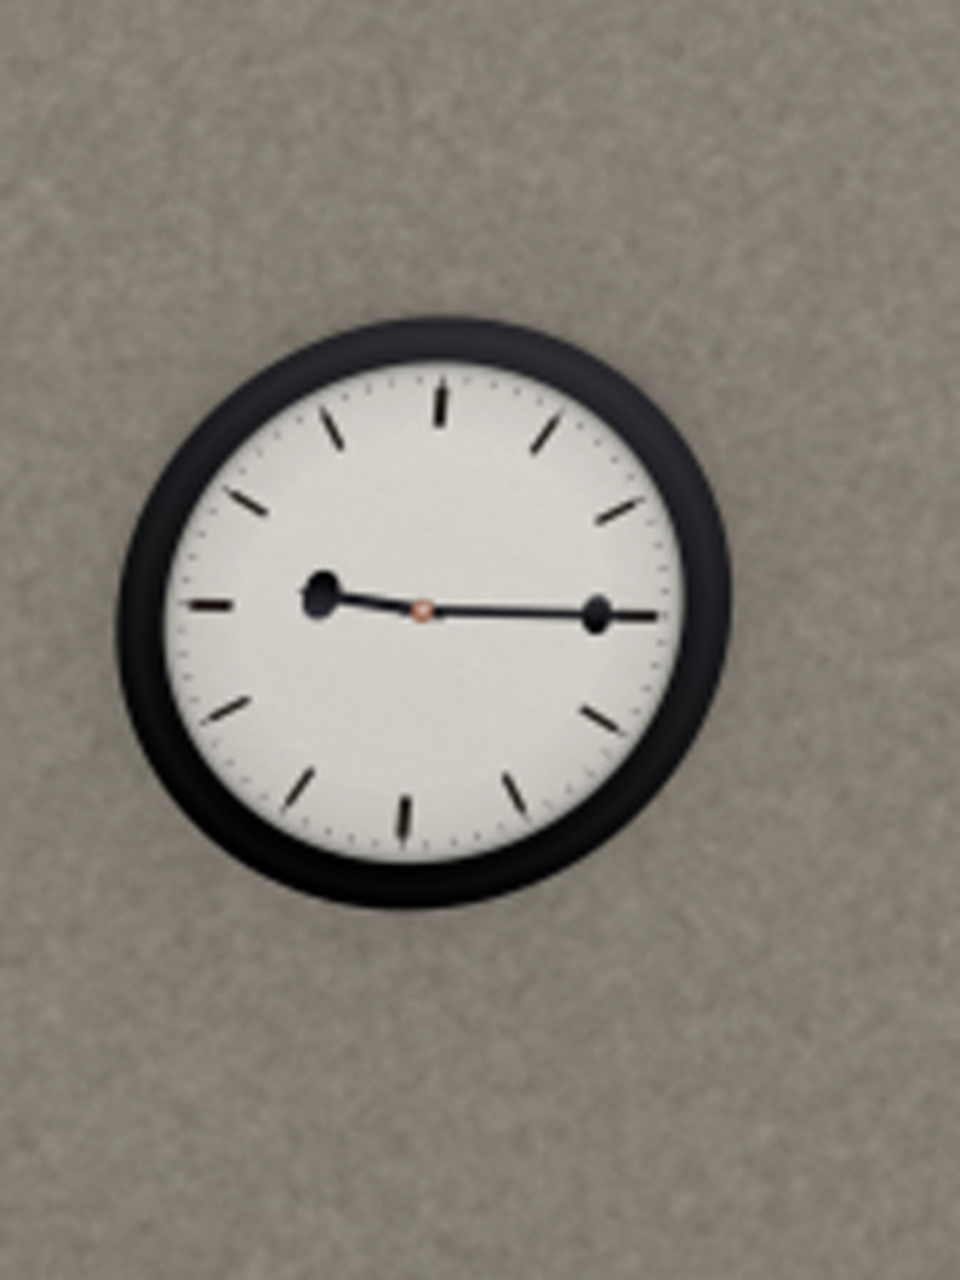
h=9 m=15
